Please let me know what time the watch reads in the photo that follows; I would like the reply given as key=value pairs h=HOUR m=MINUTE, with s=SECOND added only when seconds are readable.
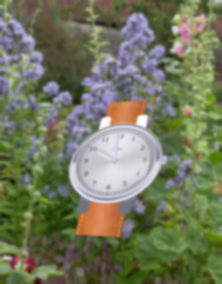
h=9 m=59
